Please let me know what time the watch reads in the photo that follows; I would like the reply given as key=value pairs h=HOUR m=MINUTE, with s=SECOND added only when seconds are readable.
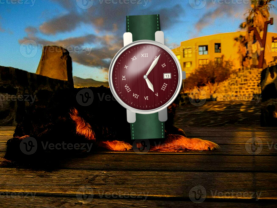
h=5 m=6
